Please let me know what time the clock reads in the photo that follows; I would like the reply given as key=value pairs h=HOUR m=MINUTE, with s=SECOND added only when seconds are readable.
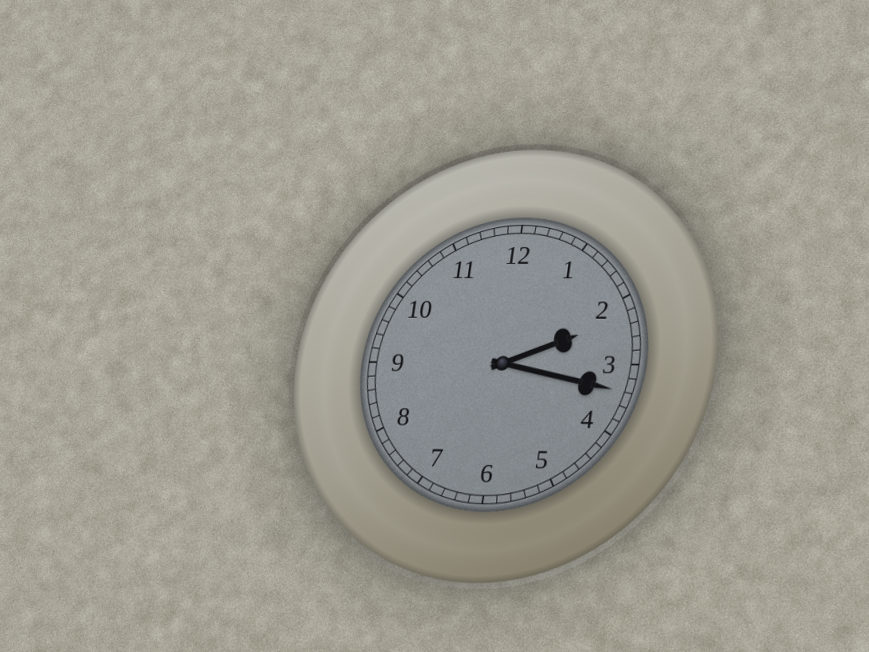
h=2 m=17
